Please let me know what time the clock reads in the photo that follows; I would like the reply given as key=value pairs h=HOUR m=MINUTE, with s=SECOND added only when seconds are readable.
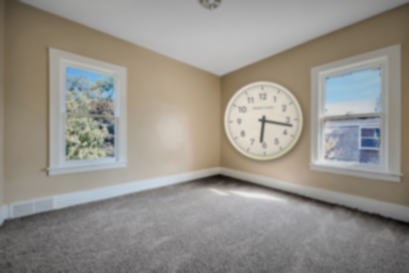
h=6 m=17
